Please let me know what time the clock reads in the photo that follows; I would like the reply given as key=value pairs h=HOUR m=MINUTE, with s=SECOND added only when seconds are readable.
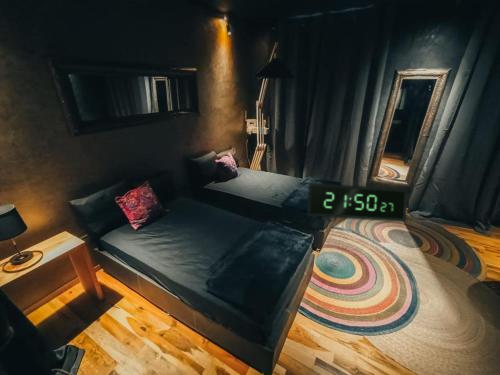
h=21 m=50
